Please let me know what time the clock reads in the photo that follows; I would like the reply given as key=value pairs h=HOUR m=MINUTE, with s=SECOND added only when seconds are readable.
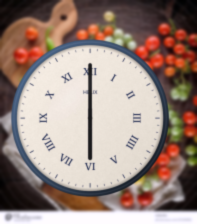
h=6 m=0
